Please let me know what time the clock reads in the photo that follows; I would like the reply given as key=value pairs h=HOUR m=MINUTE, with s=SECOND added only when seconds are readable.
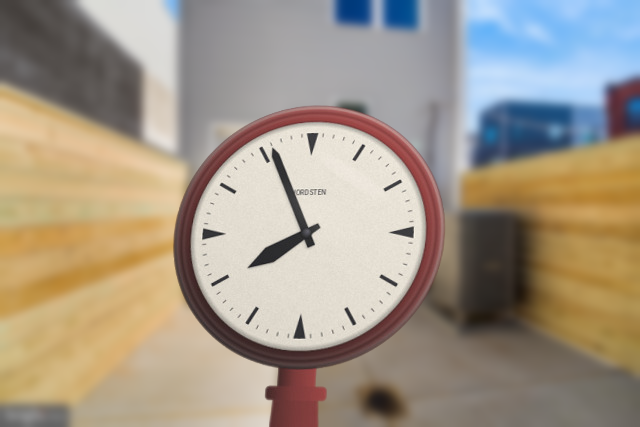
h=7 m=56
